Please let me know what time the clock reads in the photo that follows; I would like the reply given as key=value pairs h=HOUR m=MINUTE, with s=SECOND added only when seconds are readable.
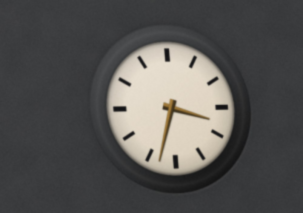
h=3 m=33
